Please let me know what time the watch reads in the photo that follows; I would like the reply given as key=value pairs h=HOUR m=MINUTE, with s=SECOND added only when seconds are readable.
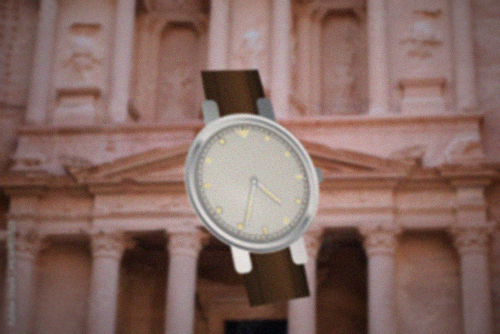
h=4 m=34
